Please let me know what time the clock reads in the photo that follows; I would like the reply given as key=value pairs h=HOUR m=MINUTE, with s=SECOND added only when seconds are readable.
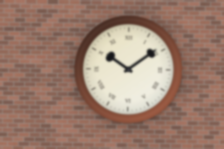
h=10 m=9
